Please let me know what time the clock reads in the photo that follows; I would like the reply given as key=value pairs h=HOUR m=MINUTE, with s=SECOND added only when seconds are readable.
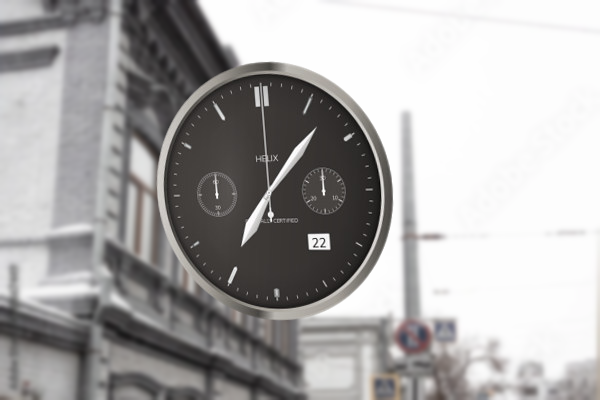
h=7 m=7
